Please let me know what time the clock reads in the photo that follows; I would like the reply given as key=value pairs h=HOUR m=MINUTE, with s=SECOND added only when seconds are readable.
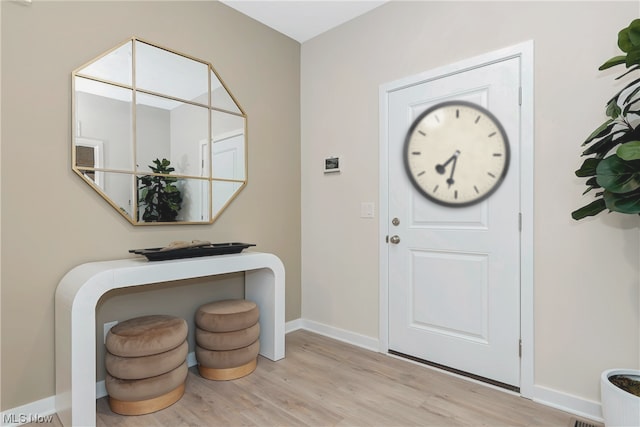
h=7 m=32
